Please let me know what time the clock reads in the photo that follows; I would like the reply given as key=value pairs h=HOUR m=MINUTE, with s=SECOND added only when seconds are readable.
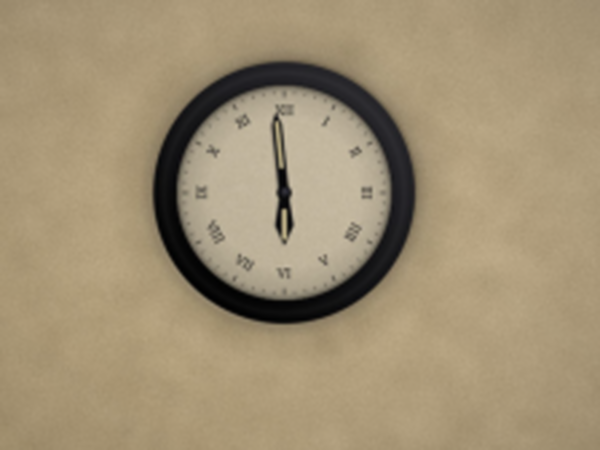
h=5 m=59
